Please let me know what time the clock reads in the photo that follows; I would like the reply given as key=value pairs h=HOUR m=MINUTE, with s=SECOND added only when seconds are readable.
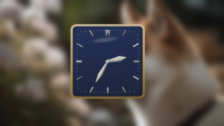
h=2 m=35
